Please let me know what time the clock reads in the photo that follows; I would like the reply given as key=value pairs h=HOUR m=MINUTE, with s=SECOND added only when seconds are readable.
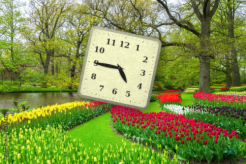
h=4 m=45
